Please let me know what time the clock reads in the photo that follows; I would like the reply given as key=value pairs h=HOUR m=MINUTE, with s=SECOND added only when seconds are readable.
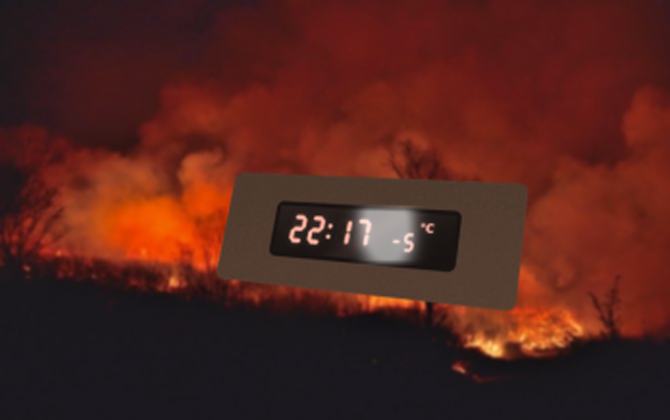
h=22 m=17
